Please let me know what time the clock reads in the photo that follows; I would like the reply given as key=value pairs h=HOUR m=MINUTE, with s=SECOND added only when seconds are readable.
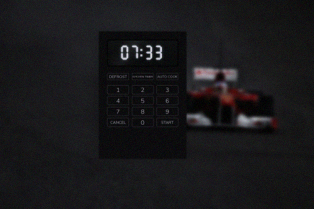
h=7 m=33
